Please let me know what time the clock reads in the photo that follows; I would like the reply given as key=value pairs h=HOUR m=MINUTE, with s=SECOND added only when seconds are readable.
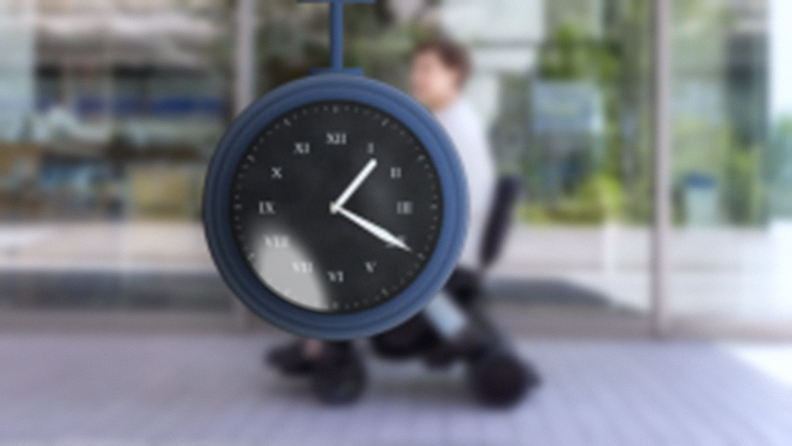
h=1 m=20
